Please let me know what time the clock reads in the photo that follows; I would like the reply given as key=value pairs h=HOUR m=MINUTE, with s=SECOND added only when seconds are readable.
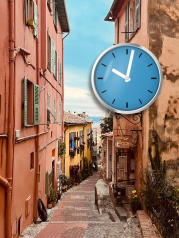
h=10 m=2
